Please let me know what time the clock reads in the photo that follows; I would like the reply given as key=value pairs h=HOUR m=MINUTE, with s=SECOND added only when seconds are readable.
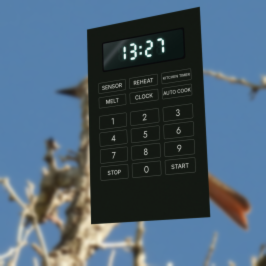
h=13 m=27
